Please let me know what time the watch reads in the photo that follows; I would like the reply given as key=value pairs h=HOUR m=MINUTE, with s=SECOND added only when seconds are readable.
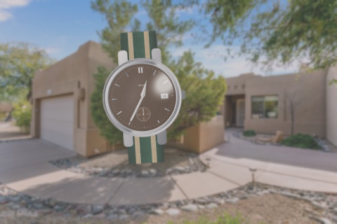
h=12 m=35
